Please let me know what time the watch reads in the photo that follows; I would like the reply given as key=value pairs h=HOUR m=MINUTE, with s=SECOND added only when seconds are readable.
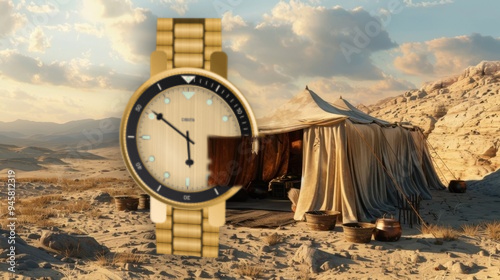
h=5 m=51
